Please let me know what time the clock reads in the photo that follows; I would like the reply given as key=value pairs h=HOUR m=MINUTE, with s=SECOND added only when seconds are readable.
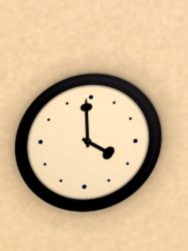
h=3 m=59
